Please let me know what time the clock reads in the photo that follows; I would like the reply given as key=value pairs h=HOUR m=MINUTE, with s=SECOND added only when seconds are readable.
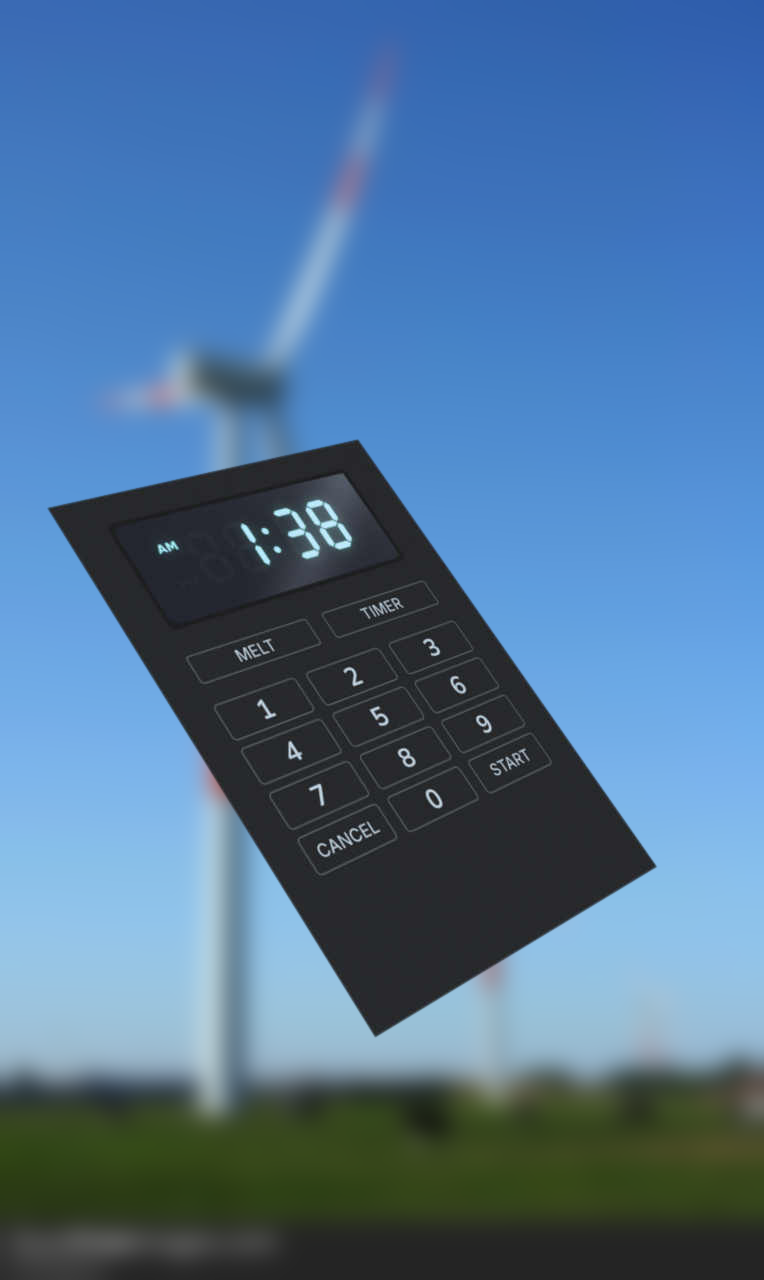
h=1 m=38
